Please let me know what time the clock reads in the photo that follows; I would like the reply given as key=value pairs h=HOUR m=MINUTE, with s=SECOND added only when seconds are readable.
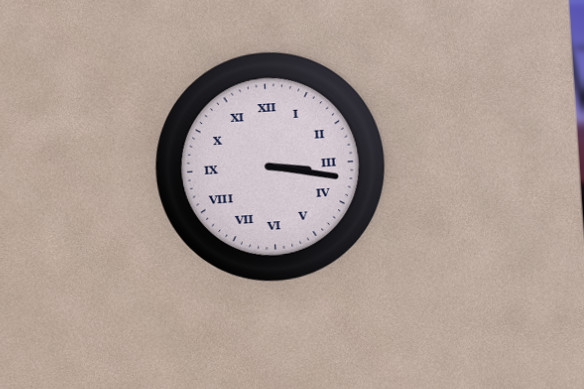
h=3 m=17
